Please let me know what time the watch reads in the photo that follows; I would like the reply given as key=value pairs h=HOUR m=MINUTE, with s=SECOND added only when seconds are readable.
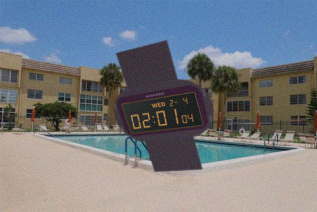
h=2 m=1 s=4
